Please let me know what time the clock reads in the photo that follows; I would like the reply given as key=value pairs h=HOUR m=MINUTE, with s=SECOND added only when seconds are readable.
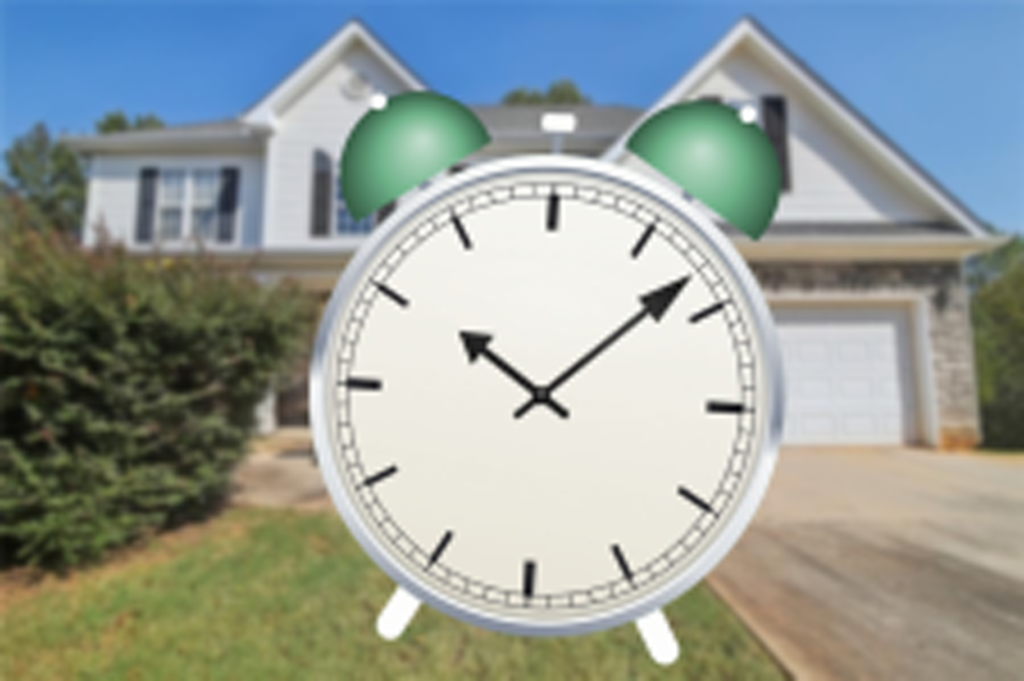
h=10 m=8
